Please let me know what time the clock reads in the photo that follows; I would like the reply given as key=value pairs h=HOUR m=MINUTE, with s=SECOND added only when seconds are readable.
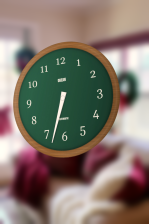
h=6 m=33
